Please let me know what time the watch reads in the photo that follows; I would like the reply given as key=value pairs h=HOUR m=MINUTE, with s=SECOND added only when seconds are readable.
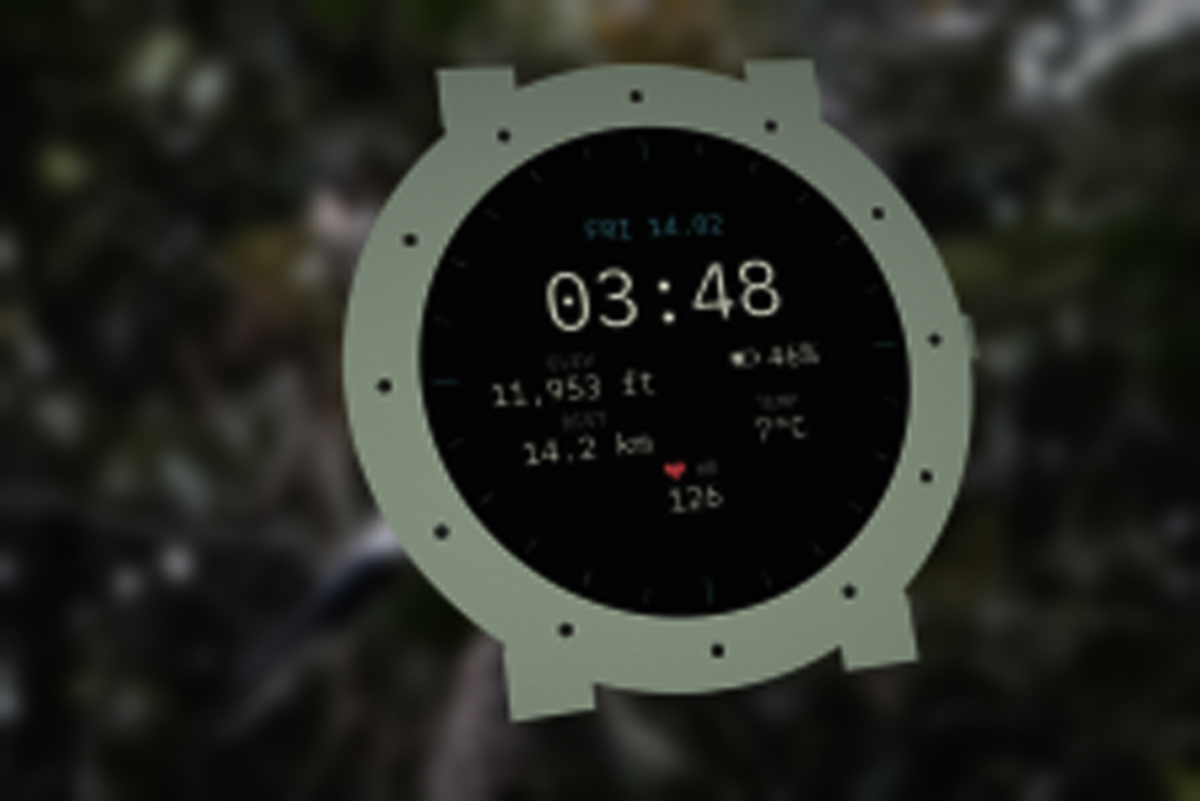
h=3 m=48
